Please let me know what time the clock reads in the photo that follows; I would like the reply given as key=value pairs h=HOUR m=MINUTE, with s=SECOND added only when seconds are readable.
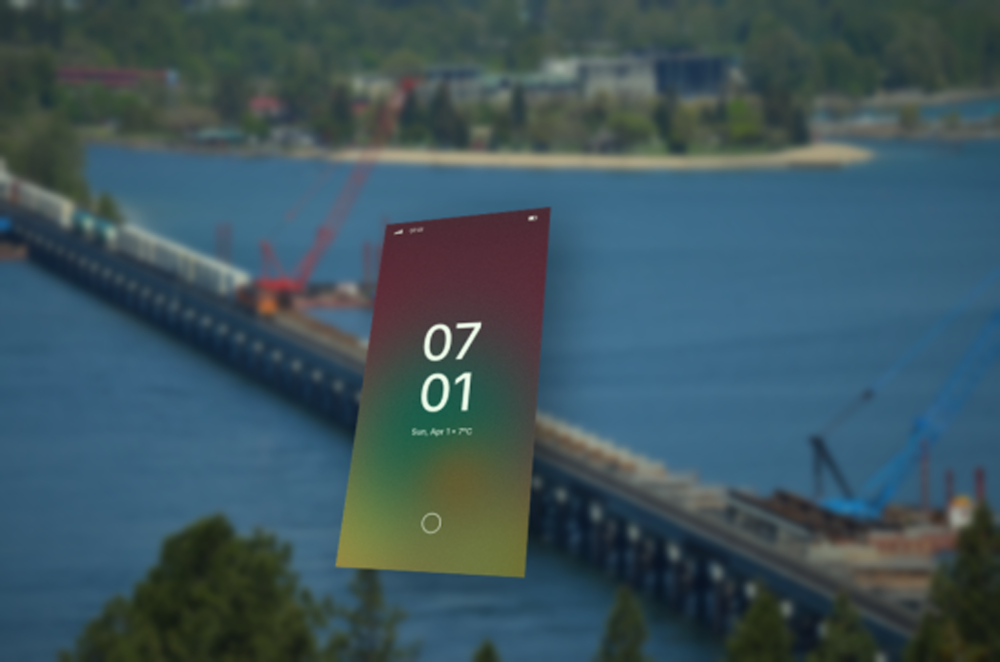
h=7 m=1
